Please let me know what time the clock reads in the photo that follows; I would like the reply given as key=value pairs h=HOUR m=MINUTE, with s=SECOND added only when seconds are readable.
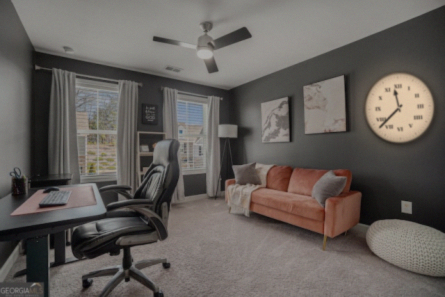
h=11 m=38
